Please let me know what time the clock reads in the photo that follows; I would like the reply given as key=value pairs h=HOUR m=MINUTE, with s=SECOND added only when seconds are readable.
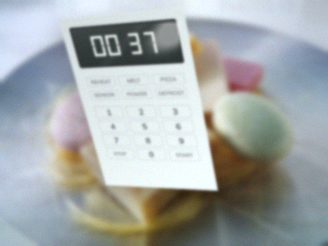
h=0 m=37
